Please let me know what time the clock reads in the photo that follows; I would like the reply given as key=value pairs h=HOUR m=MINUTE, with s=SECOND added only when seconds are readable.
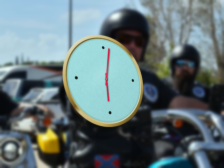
h=6 m=2
